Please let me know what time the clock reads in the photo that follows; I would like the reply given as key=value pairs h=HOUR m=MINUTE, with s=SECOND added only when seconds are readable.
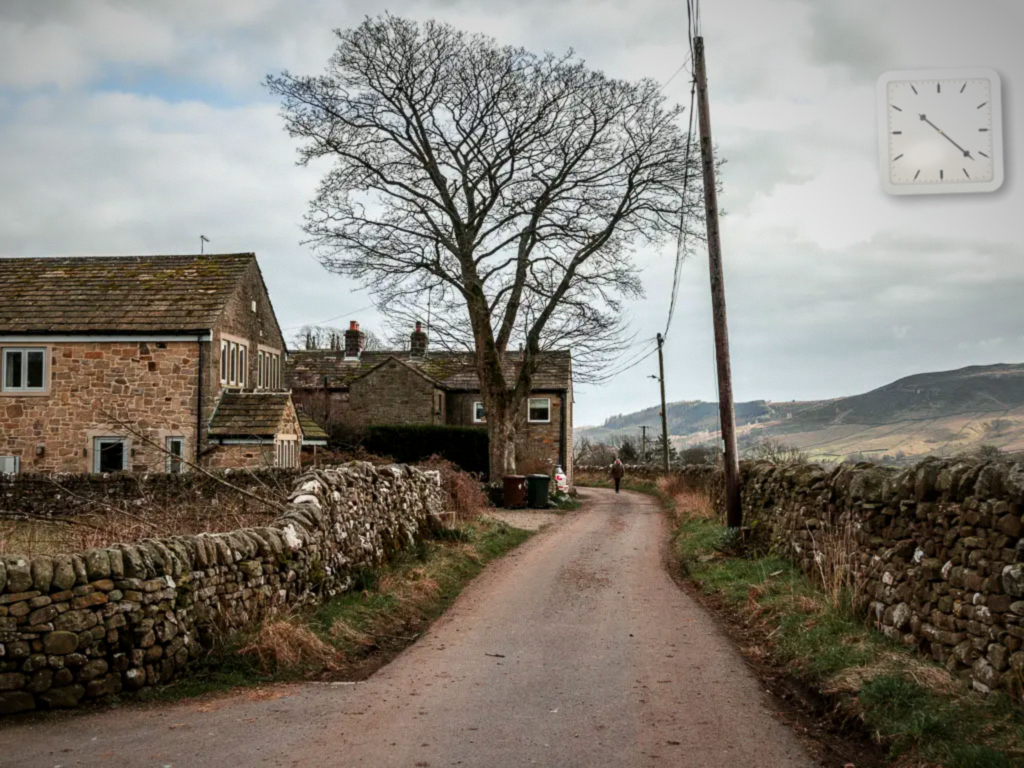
h=10 m=22
